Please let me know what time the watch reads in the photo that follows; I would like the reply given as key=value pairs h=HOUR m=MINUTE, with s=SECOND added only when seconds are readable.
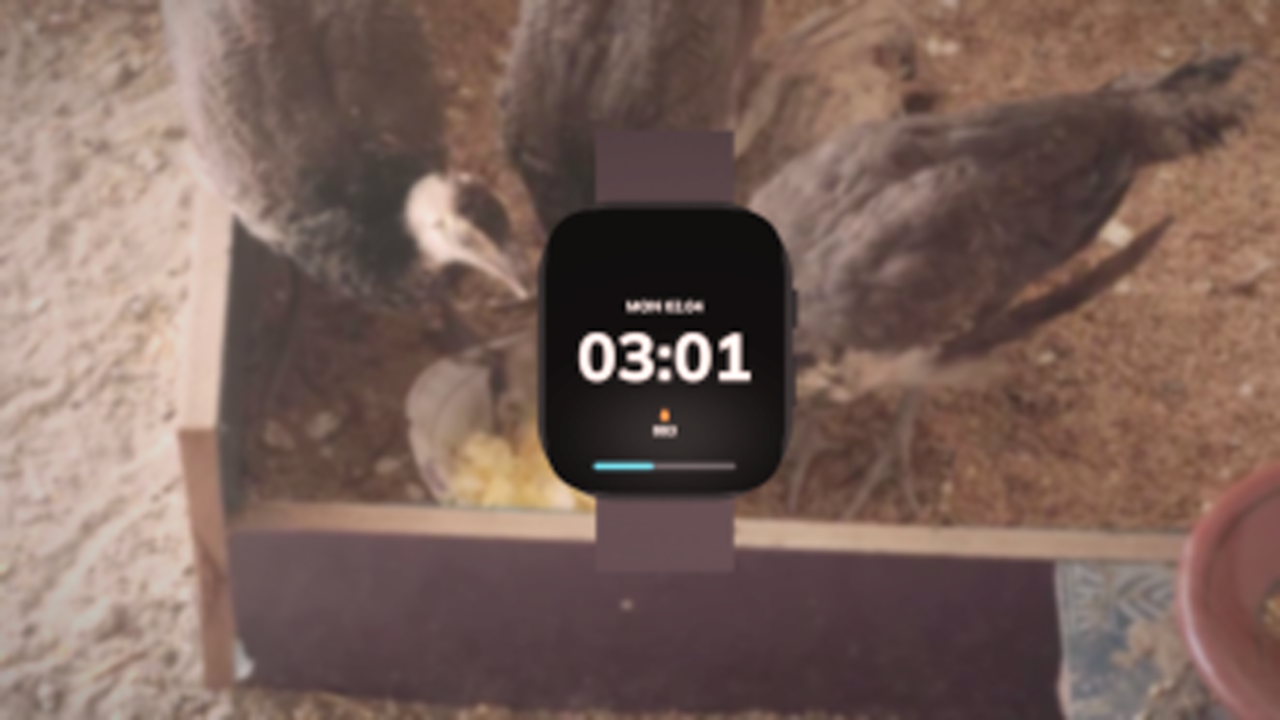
h=3 m=1
